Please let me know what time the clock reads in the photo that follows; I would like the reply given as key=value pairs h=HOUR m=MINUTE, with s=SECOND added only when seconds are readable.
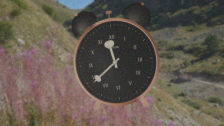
h=11 m=39
